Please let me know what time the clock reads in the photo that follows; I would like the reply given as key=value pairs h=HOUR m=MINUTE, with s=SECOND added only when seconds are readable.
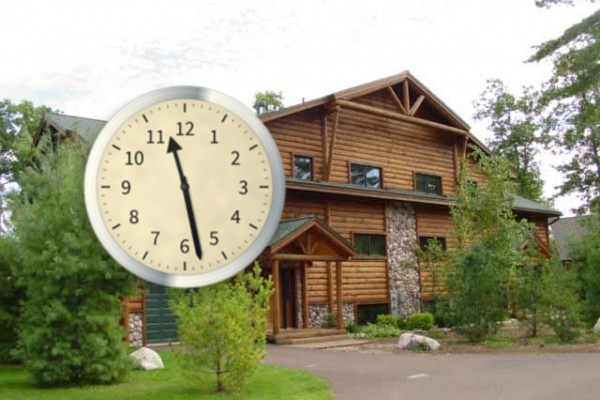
h=11 m=28
